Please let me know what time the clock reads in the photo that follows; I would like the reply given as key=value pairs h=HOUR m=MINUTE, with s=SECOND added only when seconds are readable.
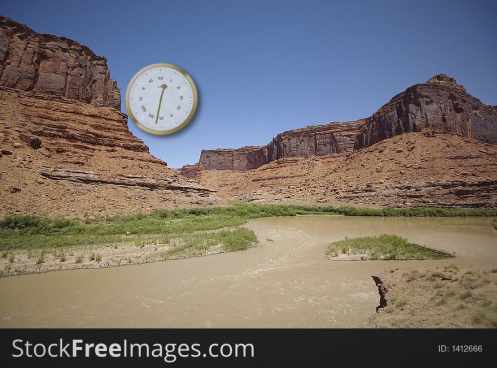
h=12 m=32
